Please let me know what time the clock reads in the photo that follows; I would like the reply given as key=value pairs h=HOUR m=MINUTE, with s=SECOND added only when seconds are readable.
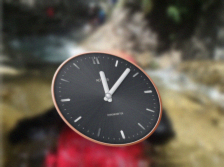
h=12 m=8
